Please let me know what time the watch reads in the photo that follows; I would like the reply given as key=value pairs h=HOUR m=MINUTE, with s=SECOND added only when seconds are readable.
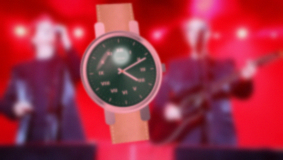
h=4 m=11
